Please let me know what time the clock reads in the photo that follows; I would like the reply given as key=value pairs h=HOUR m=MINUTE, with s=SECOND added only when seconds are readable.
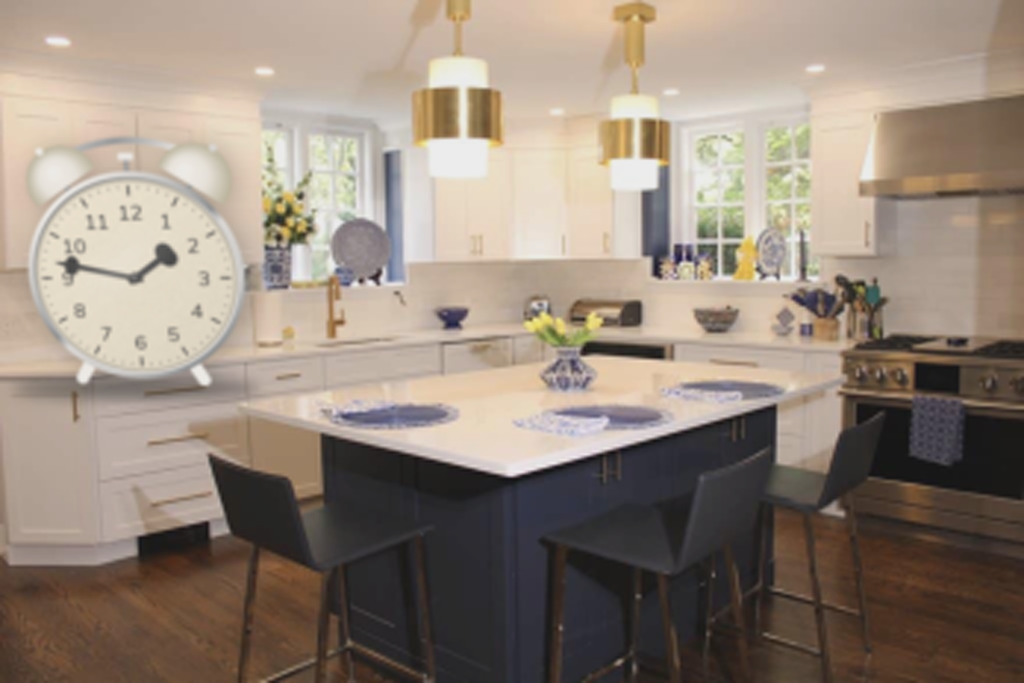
h=1 m=47
